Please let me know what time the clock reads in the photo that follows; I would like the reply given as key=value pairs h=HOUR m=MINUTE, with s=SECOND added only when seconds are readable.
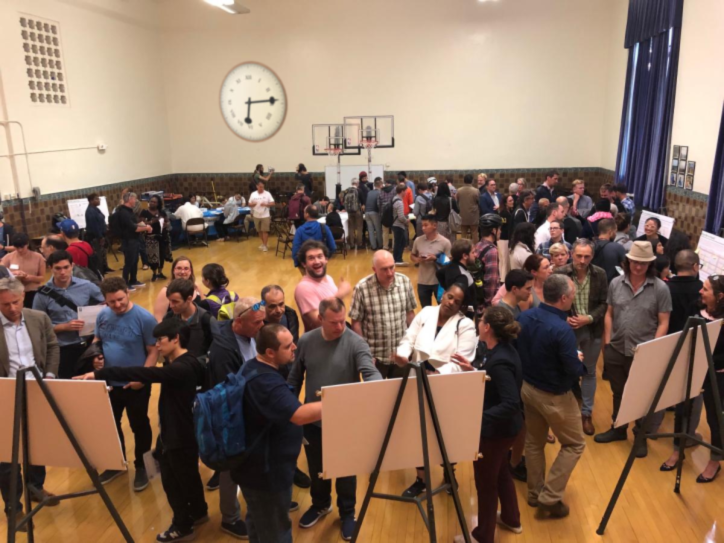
h=6 m=14
